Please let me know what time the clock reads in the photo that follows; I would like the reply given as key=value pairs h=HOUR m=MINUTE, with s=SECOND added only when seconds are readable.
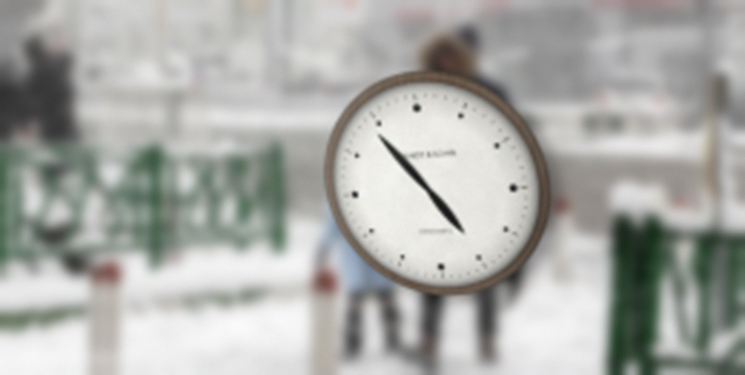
h=4 m=54
